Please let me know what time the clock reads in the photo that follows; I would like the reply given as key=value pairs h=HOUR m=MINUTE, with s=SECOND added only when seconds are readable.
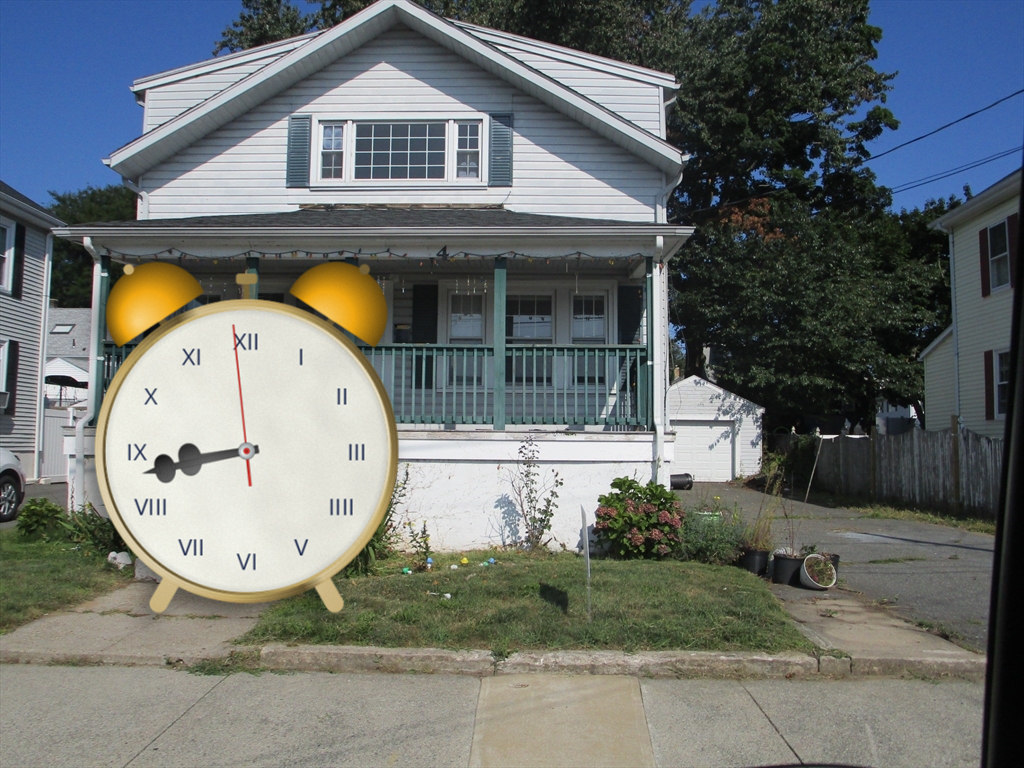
h=8 m=42 s=59
